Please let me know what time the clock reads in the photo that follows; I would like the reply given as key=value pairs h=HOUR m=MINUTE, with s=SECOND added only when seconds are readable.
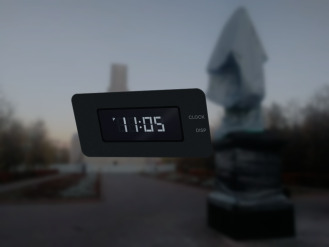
h=11 m=5
